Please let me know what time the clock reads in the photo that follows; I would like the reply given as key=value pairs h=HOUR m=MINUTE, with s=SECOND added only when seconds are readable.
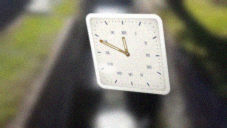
h=11 m=49
